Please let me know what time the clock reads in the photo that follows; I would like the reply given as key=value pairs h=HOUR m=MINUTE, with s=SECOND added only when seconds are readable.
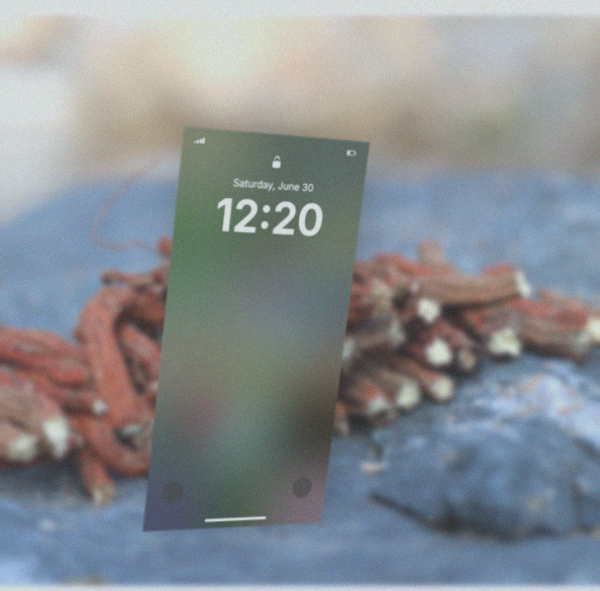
h=12 m=20
